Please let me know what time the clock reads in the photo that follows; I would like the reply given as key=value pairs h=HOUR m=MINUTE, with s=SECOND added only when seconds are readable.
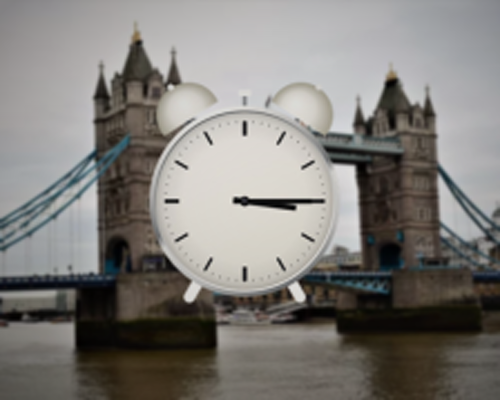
h=3 m=15
